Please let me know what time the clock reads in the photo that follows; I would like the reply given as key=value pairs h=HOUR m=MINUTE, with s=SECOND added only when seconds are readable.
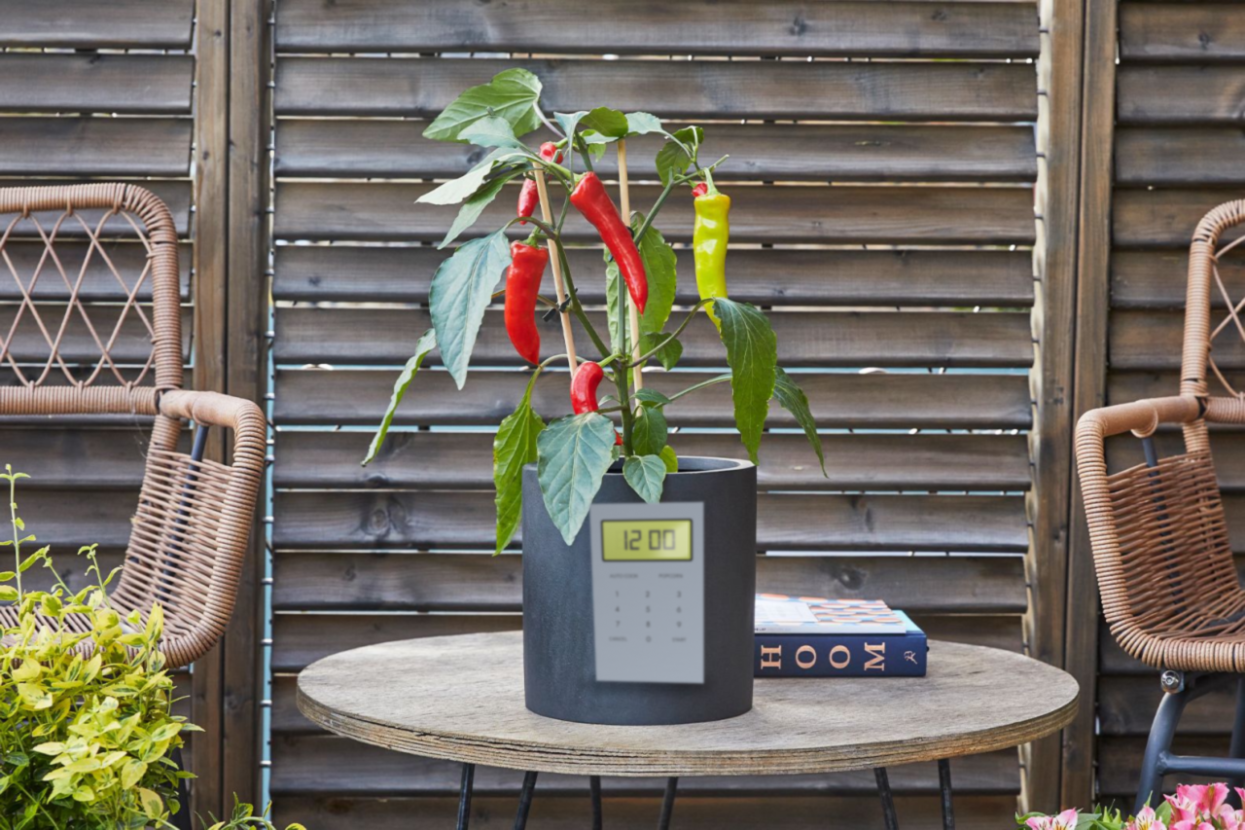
h=12 m=0
